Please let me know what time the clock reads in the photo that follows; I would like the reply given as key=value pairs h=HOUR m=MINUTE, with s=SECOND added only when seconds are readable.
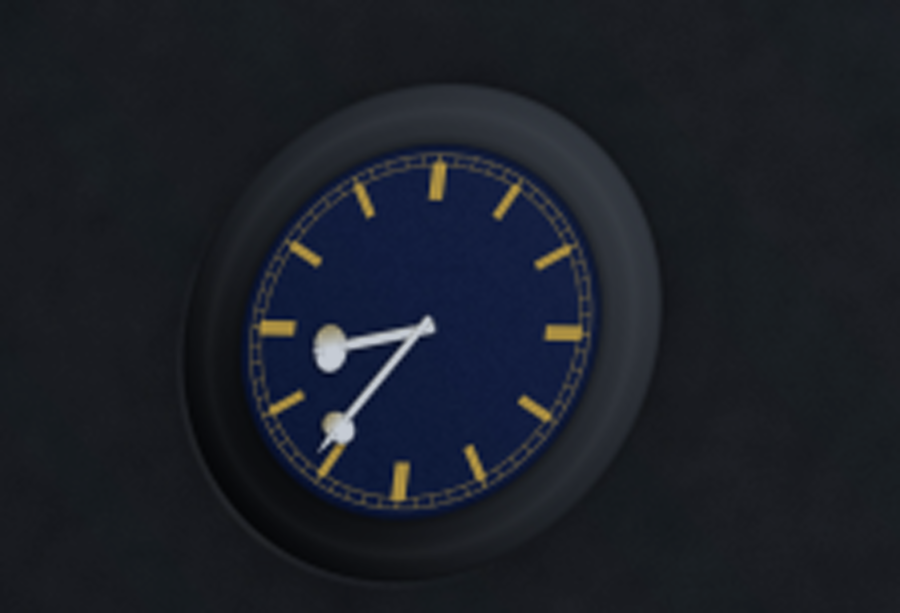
h=8 m=36
